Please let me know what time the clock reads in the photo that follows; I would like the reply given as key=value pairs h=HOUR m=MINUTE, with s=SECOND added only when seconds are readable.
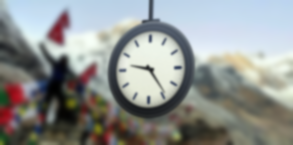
h=9 m=24
